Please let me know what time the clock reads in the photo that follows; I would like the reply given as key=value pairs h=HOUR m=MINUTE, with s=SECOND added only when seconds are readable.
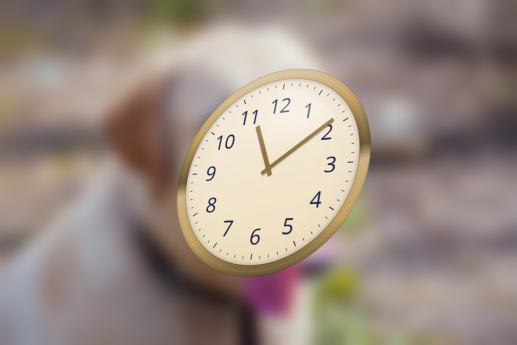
h=11 m=9
